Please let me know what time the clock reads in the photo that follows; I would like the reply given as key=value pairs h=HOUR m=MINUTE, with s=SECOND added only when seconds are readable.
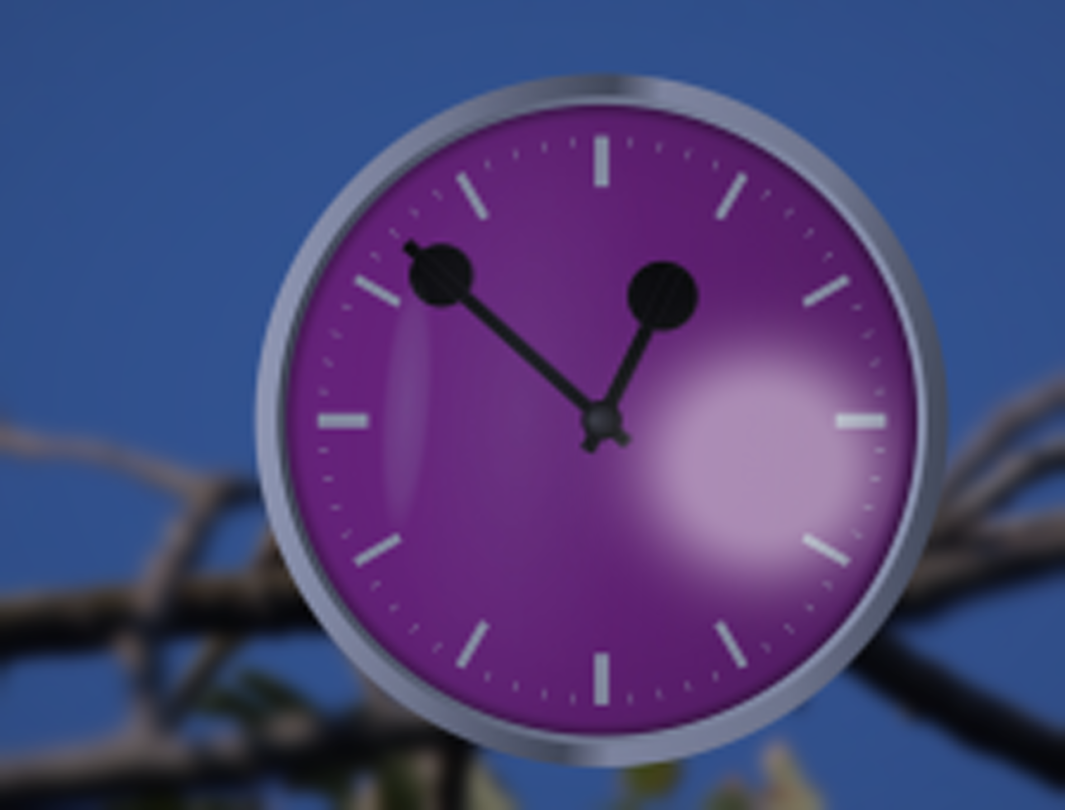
h=12 m=52
